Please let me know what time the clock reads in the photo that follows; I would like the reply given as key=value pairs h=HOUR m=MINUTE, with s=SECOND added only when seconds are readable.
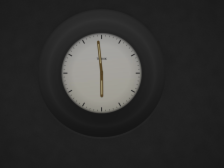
h=5 m=59
